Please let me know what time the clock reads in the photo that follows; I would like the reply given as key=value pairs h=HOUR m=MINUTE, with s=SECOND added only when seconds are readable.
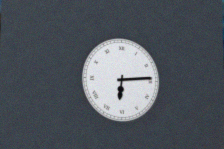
h=6 m=14
